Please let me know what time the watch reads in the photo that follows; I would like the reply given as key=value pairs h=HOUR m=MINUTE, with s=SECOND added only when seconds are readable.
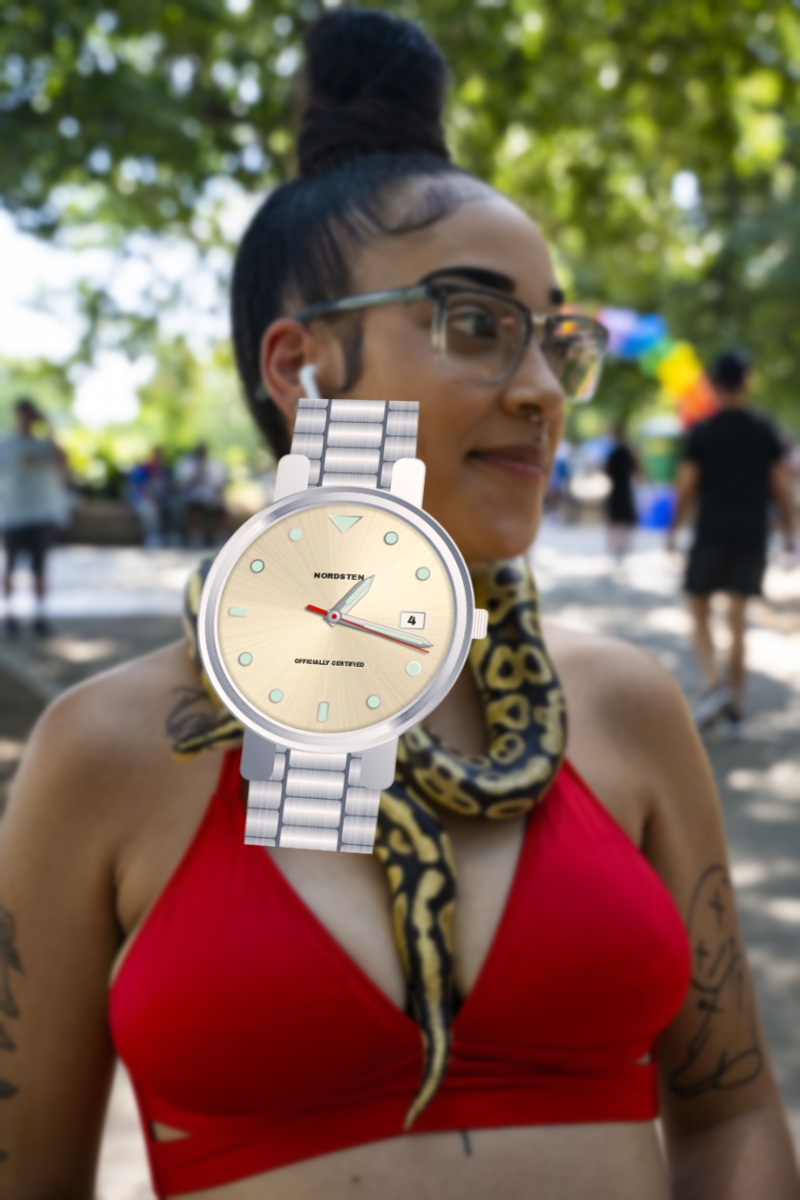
h=1 m=17 s=18
